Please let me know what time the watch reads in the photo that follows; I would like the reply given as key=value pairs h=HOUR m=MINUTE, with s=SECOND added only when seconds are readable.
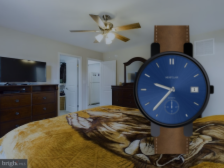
h=9 m=37
